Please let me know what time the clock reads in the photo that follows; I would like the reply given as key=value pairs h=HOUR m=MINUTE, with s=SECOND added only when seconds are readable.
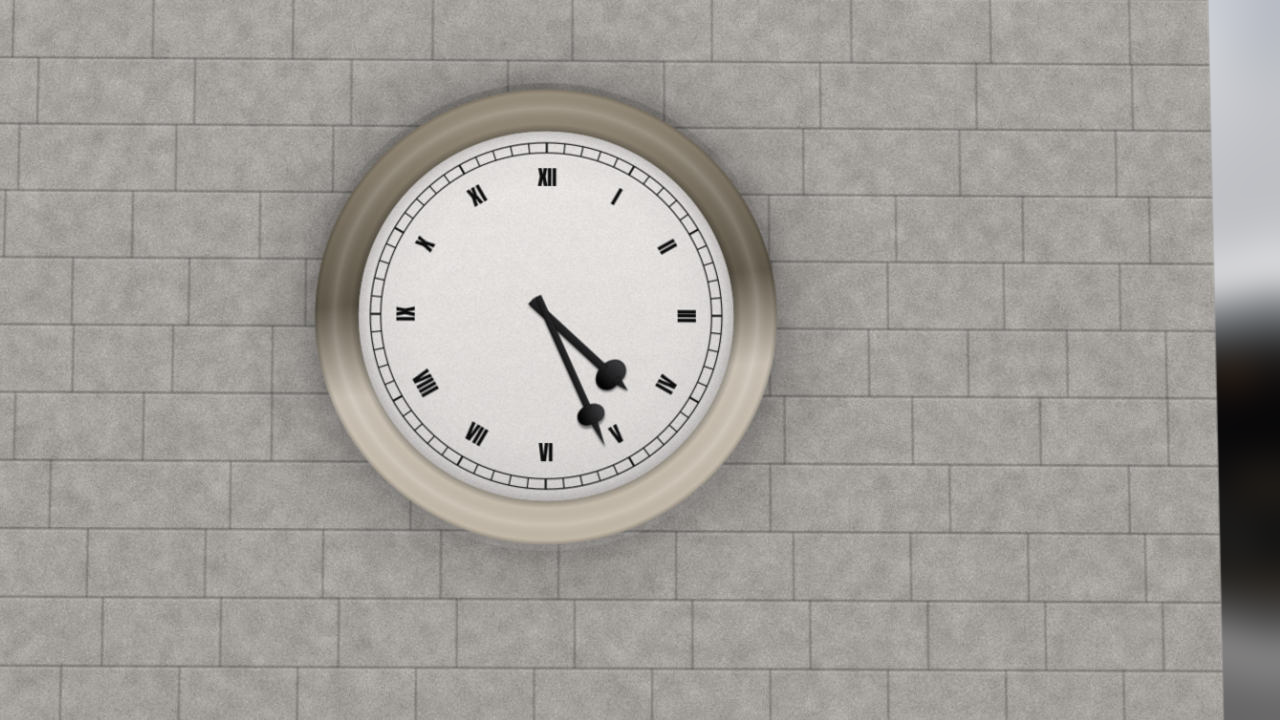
h=4 m=26
